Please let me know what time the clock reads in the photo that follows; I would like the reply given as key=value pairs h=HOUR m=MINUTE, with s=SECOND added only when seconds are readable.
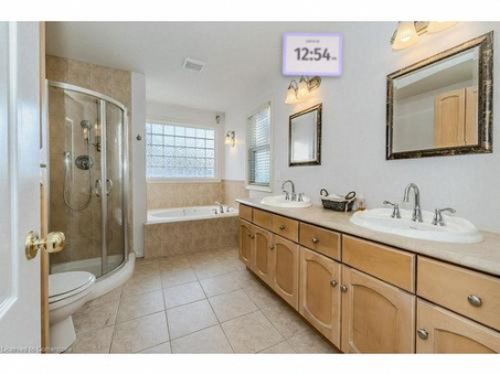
h=12 m=54
